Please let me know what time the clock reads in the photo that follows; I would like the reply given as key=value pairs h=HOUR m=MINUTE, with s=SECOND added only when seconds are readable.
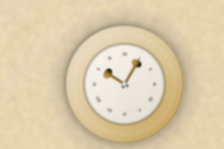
h=10 m=5
